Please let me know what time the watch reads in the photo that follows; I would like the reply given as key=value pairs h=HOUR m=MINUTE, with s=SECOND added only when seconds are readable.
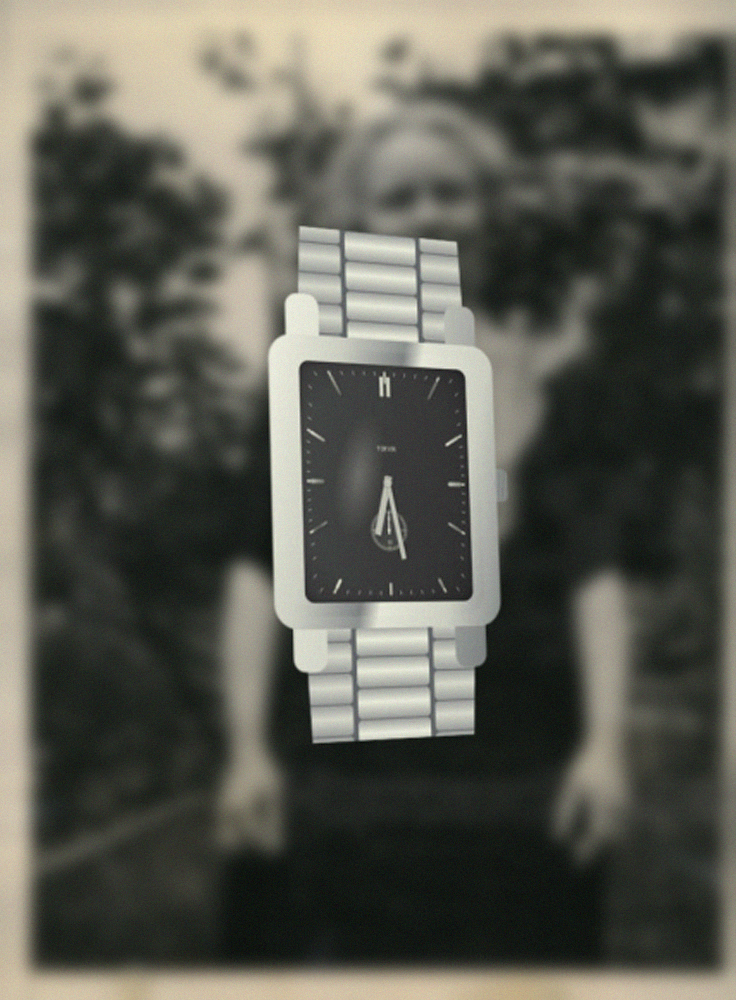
h=6 m=28
